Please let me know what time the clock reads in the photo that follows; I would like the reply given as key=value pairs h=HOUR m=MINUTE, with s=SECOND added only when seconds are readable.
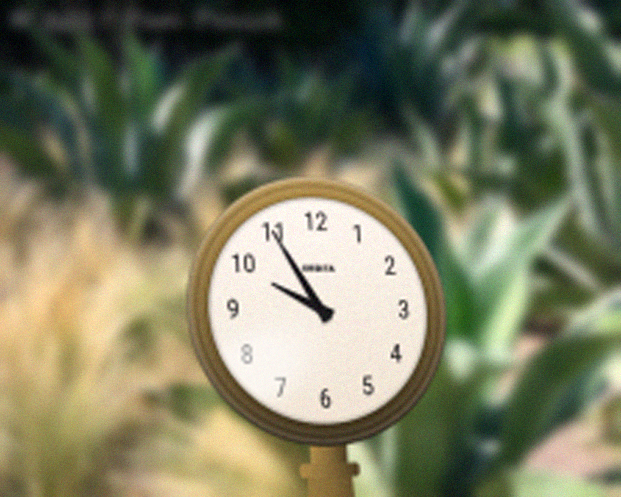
h=9 m=55
